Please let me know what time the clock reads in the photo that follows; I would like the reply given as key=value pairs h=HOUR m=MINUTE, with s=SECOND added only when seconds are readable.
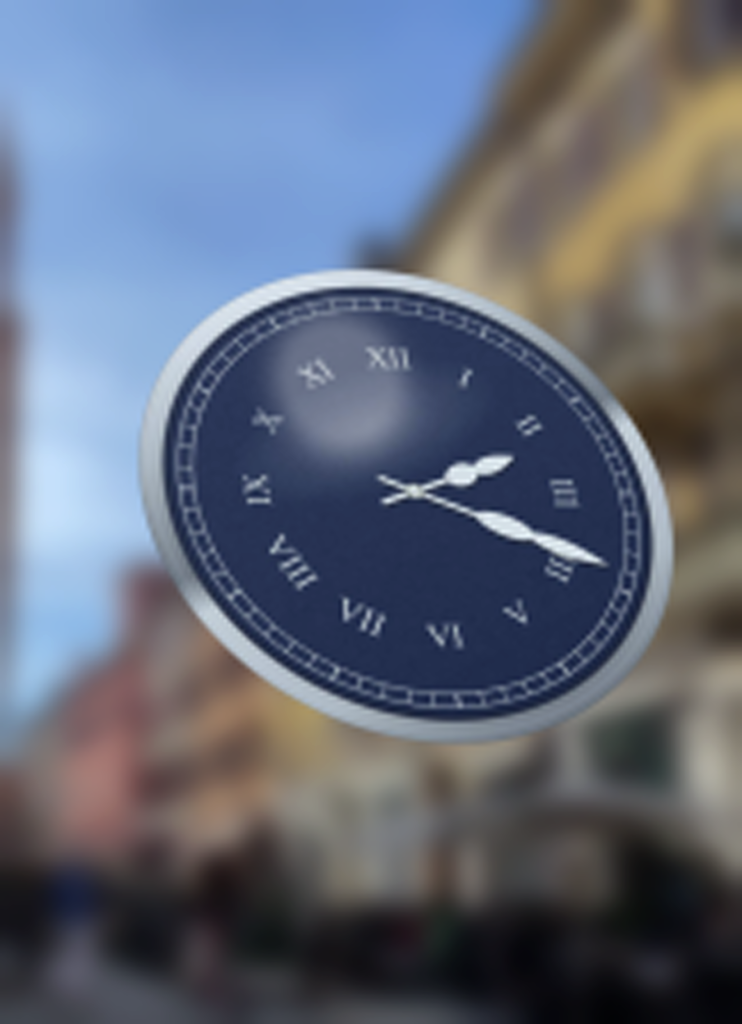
h=2 m=19
